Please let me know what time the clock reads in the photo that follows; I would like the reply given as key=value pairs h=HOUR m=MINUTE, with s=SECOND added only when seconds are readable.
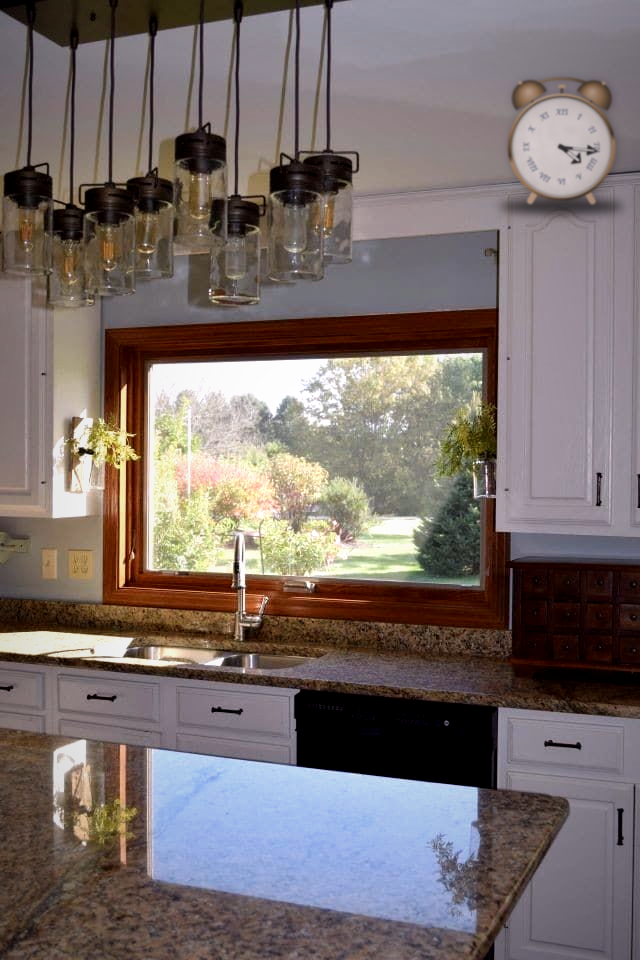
h=4 m=16
